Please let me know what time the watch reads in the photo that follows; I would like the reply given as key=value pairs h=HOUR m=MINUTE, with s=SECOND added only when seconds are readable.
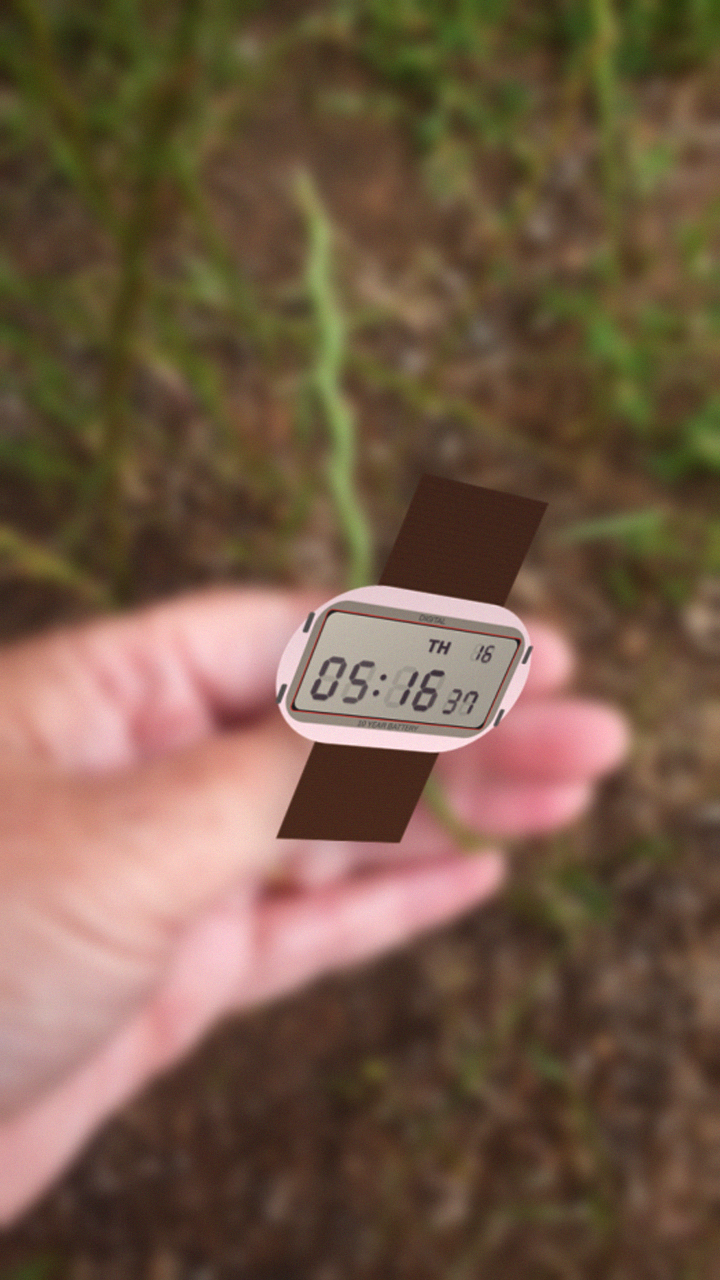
h=5 m=16 s=37
